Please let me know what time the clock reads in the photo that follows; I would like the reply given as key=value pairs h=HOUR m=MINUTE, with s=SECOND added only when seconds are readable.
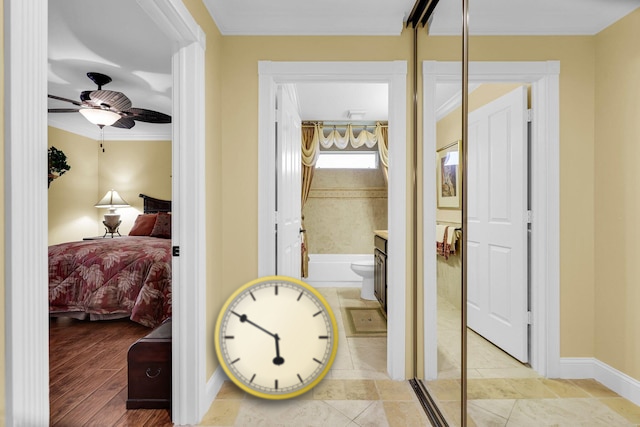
h=5 m=50
